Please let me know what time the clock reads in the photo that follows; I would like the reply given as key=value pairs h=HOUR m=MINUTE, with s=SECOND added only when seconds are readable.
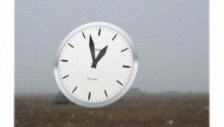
h=12 m=57
